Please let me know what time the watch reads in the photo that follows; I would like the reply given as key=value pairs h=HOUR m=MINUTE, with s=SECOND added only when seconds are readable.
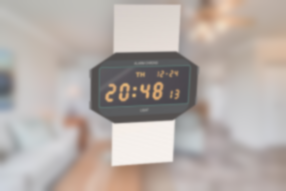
h=20 m=48
